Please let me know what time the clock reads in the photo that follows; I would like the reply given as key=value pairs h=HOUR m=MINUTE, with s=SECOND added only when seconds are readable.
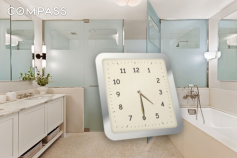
h=4 m=30
